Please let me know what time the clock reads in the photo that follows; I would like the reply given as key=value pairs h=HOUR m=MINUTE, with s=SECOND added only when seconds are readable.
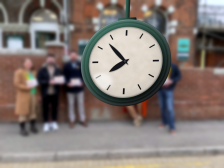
h=7 m=53
